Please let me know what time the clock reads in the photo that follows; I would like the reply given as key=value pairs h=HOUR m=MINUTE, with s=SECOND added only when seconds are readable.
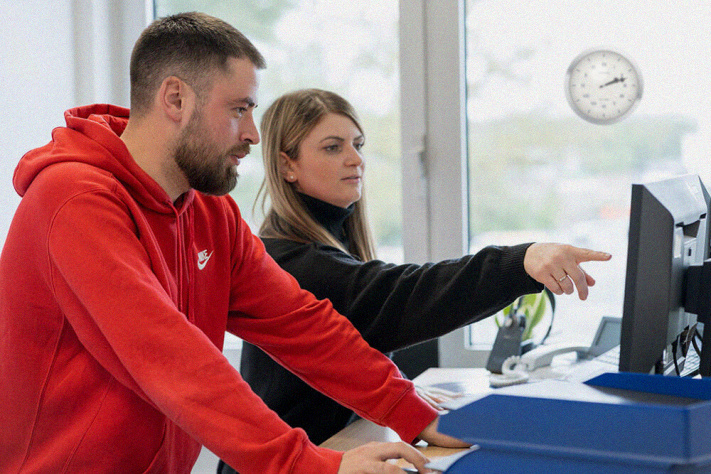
h=2 m=12
